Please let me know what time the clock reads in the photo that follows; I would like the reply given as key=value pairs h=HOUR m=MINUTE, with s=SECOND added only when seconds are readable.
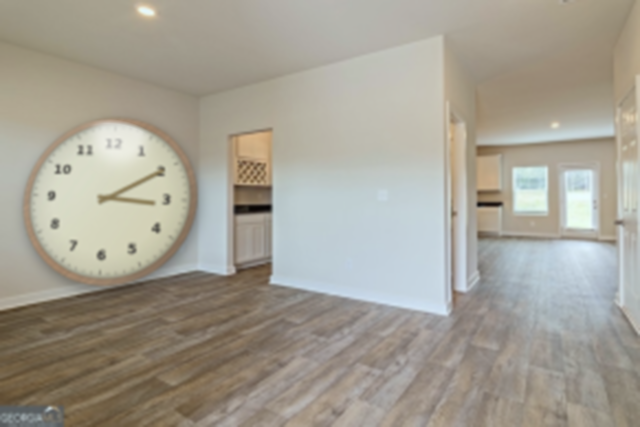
h=3 m=10
